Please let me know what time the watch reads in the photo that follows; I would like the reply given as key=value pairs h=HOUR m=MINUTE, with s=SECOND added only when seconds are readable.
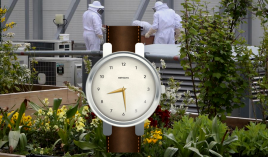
h=8 m=29
